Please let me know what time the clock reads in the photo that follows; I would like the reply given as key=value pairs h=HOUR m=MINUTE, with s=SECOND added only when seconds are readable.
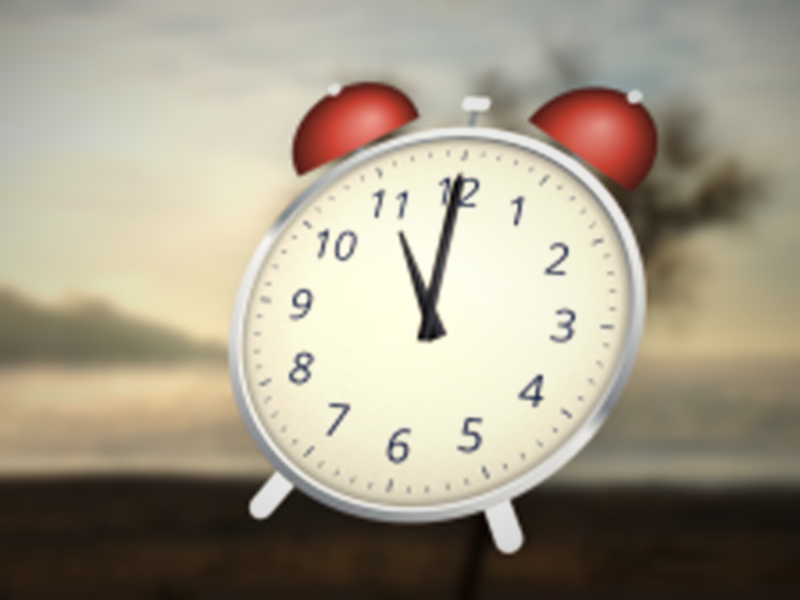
h=11 m=0
